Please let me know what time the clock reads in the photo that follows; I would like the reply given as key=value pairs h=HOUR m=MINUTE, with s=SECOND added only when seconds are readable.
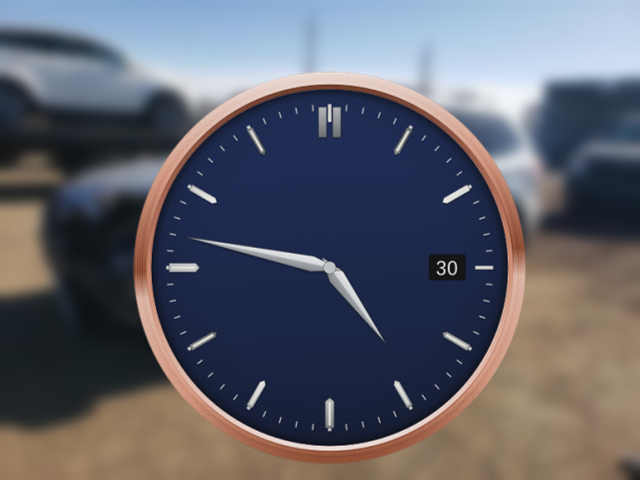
h=4 m=47
